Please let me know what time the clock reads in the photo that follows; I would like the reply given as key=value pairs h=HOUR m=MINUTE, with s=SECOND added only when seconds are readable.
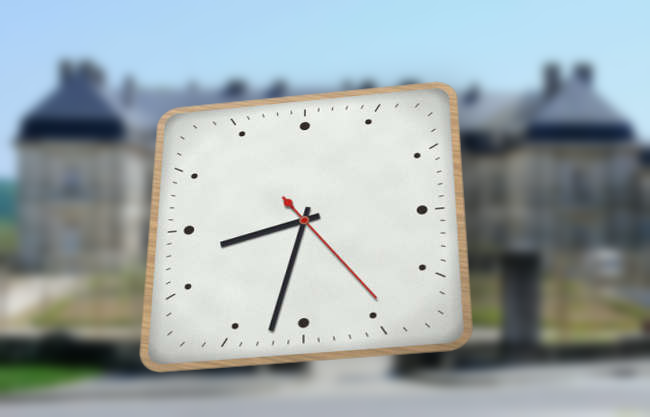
h=8 m=32 s=24
